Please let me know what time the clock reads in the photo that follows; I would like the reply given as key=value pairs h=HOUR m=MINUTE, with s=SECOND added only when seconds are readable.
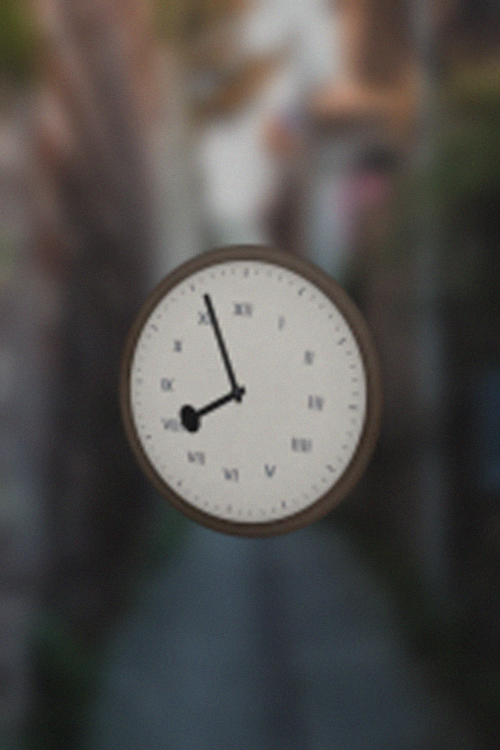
h=7 m=56
